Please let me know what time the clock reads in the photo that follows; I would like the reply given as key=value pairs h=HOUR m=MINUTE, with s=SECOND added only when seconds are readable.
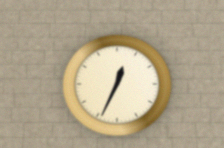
h=12 m=34
